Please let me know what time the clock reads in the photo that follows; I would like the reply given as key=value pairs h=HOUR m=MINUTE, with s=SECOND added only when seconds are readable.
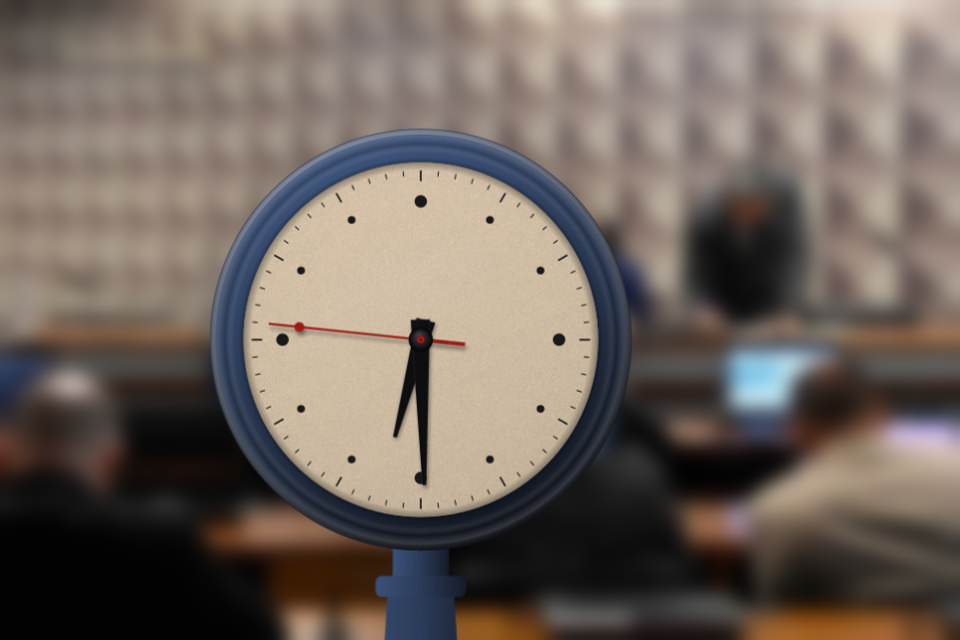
h=6 m=29 s=46
